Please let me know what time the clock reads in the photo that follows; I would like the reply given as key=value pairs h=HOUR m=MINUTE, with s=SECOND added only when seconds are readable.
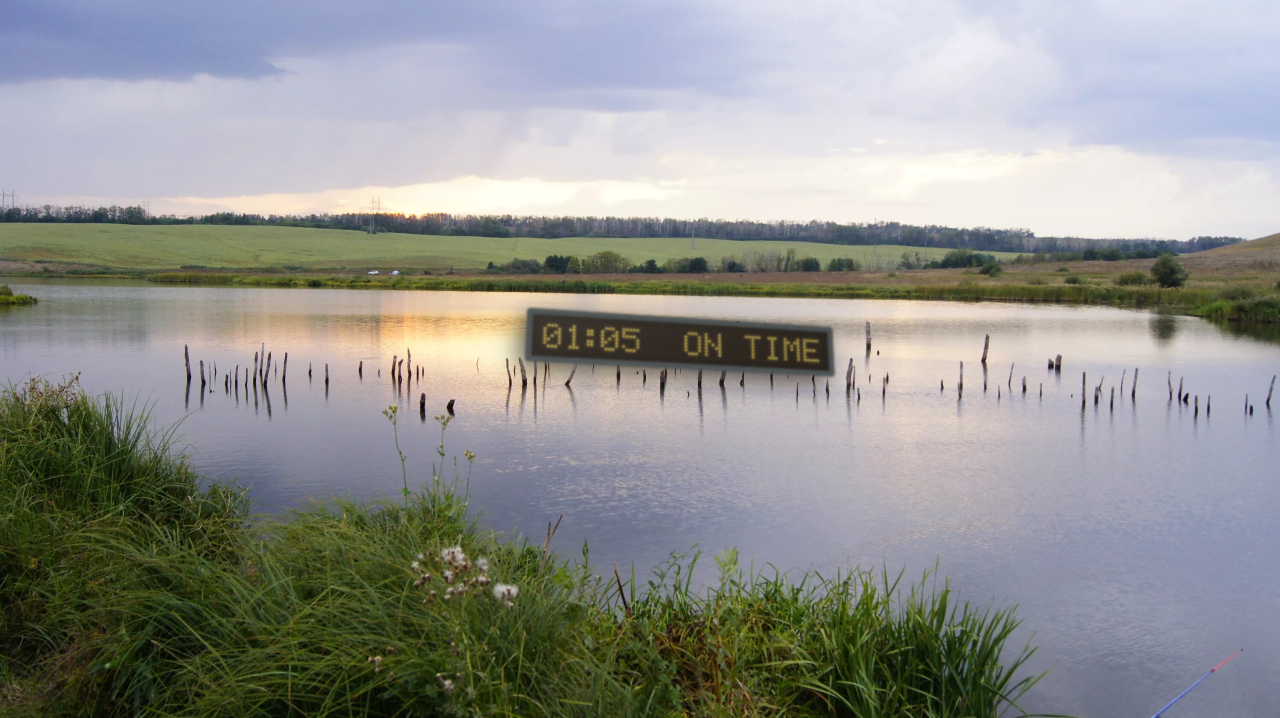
h=1 m=5
